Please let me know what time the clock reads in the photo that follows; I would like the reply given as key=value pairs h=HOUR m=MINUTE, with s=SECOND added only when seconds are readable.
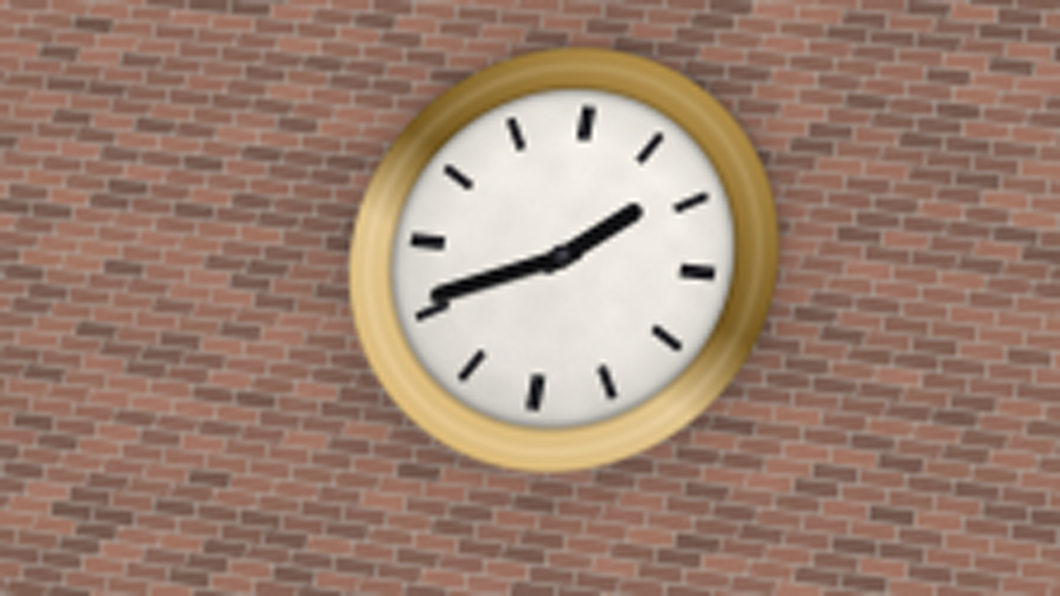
h=1 m=41
